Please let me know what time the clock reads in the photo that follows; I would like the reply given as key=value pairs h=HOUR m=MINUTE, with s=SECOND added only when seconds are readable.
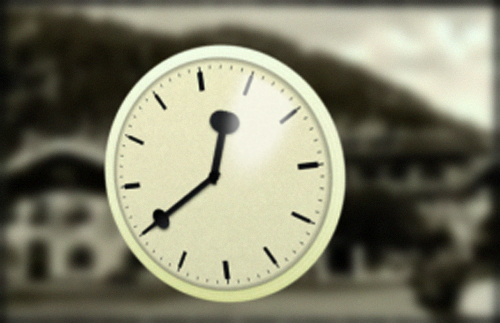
h=12 m=40
